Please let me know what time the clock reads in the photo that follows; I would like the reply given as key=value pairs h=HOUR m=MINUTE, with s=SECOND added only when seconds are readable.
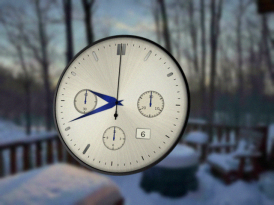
h=9 m=41
